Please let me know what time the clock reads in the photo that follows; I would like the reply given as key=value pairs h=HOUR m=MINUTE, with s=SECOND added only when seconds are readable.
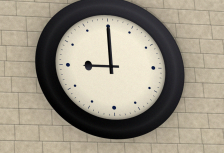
h=9 m=0
